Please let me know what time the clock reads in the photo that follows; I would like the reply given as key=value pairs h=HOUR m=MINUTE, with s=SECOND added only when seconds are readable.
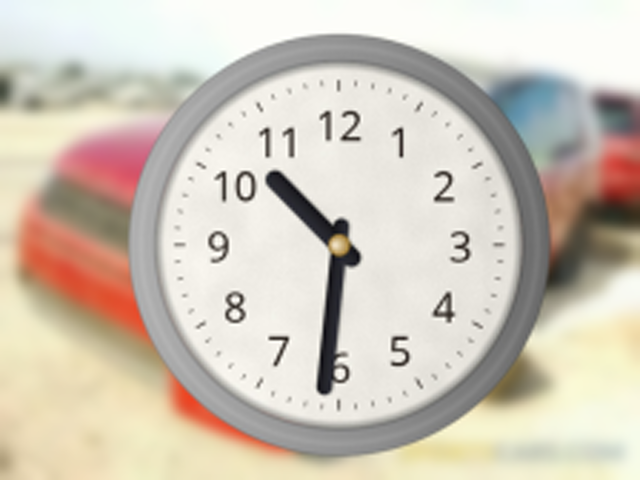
h=10 m=31
